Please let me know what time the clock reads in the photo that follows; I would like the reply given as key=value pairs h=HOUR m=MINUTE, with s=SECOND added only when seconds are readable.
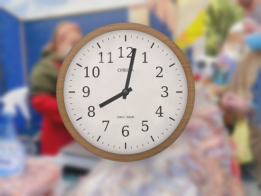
h=8 m=2
